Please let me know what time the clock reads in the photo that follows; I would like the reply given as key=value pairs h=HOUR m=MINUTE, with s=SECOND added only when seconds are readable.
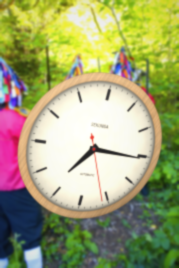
h=7 m=15 s=26
